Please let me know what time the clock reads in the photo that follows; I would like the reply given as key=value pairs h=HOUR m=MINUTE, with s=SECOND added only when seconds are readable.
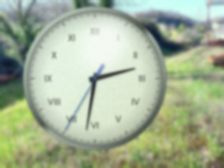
h=2 m=31 s=35
